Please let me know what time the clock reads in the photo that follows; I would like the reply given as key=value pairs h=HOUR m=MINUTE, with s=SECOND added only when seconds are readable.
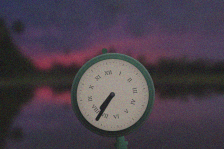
h=7 m=37
